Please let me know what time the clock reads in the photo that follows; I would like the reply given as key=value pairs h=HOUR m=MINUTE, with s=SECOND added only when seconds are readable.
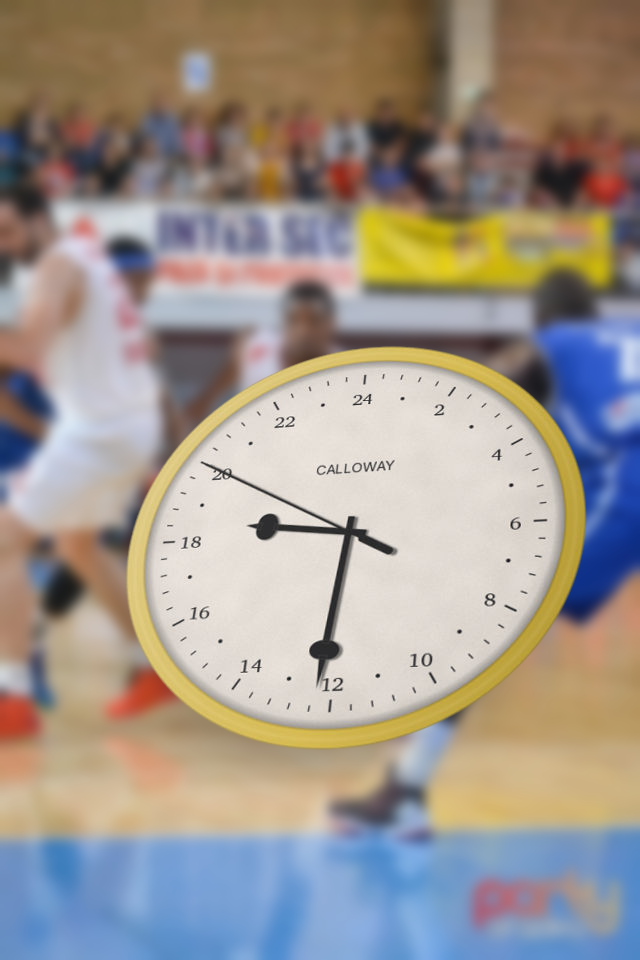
h=18 m=30 s=50
